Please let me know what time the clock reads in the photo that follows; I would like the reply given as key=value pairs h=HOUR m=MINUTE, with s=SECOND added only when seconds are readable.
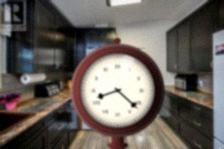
h=8 m=22
